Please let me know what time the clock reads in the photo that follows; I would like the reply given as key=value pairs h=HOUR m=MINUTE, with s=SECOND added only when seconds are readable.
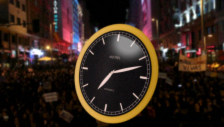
h=7 m=12
